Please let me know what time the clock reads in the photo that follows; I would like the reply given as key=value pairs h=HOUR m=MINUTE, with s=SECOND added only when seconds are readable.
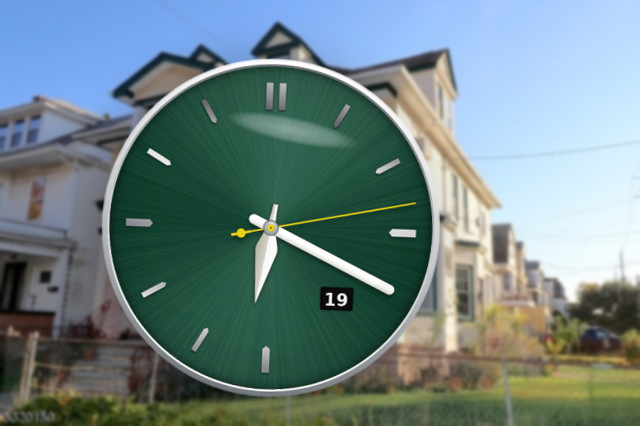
h=6 m=19 s=13
